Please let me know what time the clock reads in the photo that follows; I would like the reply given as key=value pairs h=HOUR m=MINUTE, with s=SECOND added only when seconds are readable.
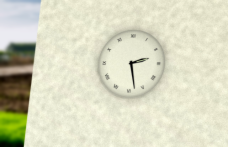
h=2 m=28
